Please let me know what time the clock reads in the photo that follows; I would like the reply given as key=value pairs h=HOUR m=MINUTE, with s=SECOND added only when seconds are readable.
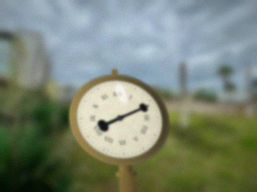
h=8 m=11
